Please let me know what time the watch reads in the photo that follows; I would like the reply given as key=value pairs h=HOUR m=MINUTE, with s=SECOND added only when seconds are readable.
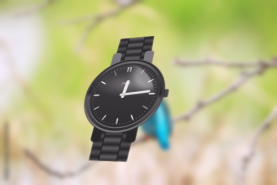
h=12 m=14
